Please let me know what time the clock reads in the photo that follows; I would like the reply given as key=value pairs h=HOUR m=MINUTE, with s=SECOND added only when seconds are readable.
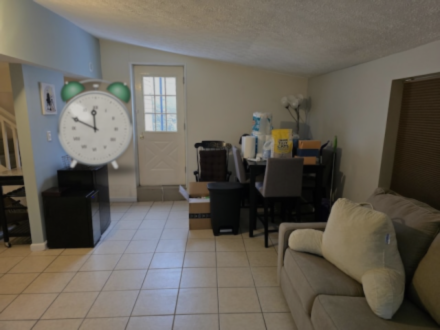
h=11 m=49
